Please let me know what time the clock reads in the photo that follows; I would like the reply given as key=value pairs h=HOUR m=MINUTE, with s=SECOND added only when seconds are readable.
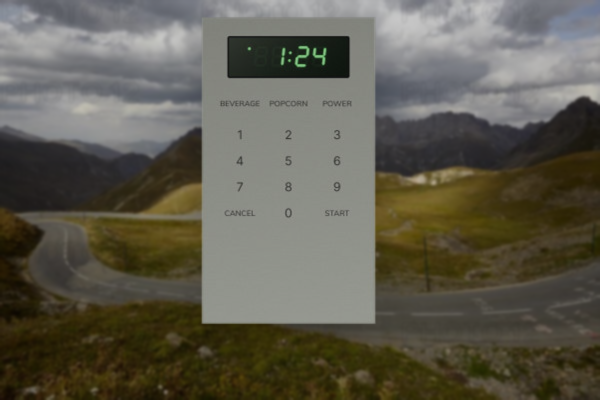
h=1 m=24
